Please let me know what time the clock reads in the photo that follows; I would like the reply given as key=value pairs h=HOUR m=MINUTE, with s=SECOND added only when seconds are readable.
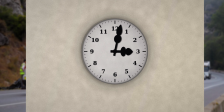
h=3 m=2
